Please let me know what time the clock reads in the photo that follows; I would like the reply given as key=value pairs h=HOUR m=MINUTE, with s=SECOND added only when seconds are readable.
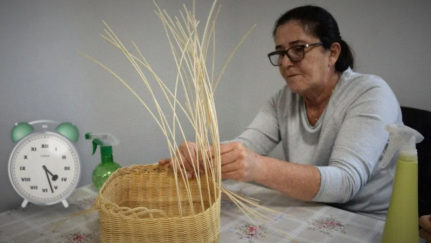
h=4 m=27
